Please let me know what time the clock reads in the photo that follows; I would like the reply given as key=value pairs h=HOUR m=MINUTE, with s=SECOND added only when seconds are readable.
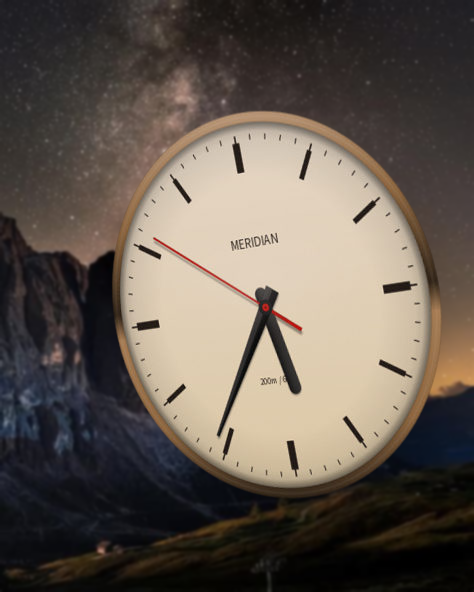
h=5 m=35 s=51
